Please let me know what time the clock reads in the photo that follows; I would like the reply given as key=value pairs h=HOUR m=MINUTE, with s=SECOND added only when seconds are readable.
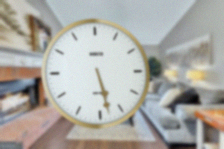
h=5 m=28
